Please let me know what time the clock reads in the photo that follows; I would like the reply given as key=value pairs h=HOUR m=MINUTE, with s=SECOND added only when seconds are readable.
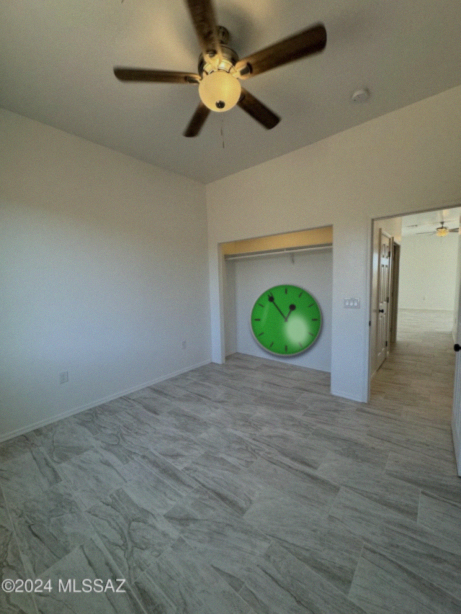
h=12 m=54
